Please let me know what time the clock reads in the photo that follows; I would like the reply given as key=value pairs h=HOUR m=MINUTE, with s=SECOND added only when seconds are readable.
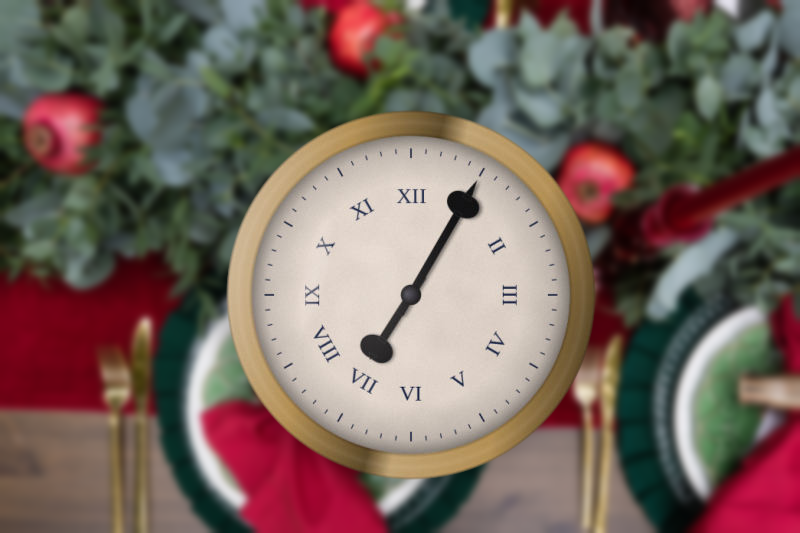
h=7 m=5
